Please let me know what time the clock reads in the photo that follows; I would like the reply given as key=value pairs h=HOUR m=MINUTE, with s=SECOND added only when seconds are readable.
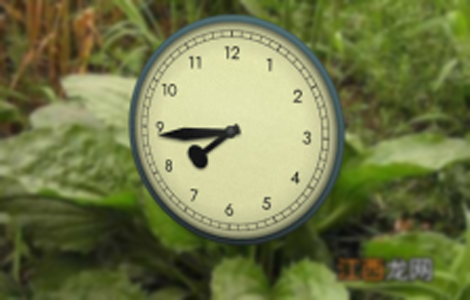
h=7 m=44
